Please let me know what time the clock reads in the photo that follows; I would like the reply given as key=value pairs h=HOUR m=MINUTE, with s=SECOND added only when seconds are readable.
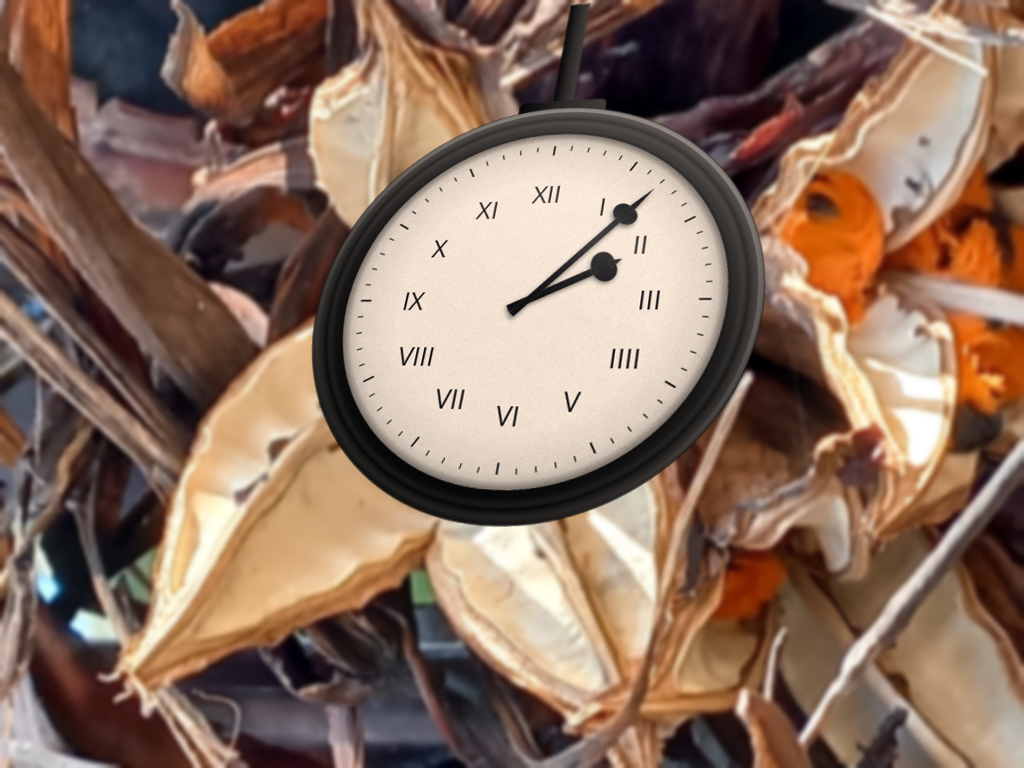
h=2 m=7
